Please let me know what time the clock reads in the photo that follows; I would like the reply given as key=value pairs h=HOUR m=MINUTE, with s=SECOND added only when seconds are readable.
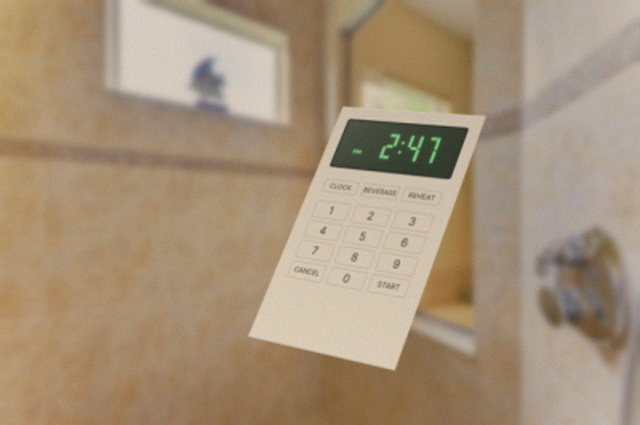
h=2 m=47
